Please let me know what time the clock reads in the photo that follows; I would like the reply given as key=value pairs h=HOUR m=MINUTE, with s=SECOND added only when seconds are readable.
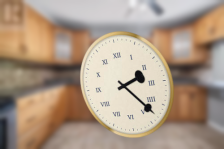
h=2 m=23
